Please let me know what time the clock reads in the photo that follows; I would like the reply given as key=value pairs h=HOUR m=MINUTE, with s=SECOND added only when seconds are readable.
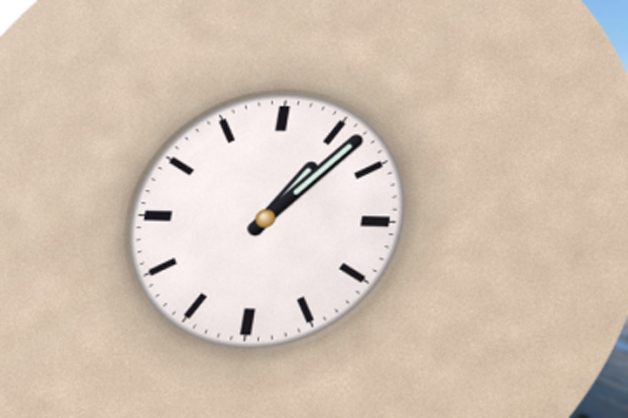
h=1 m=7
